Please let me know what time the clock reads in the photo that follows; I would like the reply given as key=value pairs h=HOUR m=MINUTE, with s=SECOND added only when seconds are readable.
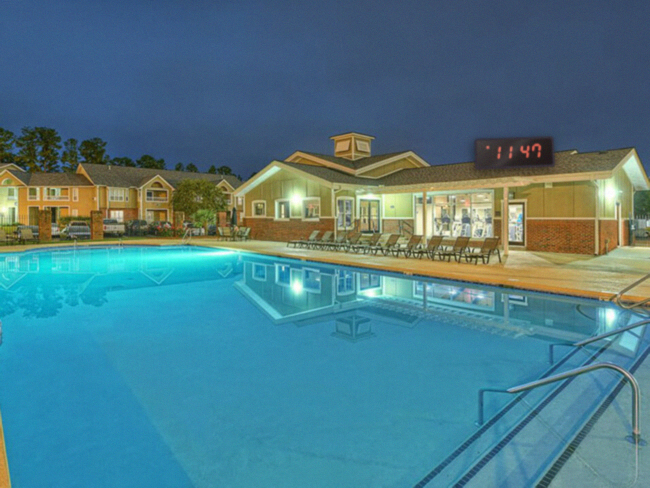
h=11 m=47
